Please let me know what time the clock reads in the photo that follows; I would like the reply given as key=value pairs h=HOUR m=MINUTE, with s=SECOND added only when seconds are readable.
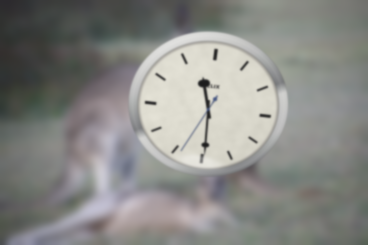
h=11 m=29 s=34
